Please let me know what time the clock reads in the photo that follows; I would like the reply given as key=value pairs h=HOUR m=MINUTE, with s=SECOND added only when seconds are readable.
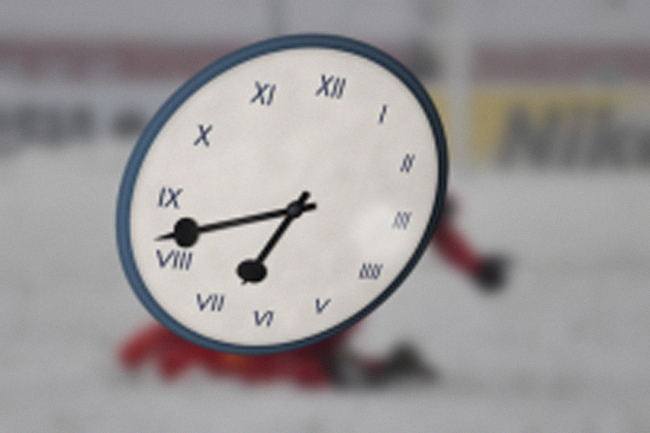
h=6 m=42
